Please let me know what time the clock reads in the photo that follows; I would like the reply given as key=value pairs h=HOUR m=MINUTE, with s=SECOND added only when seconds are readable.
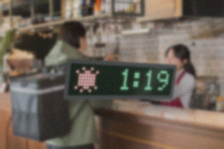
h=1 m=19
